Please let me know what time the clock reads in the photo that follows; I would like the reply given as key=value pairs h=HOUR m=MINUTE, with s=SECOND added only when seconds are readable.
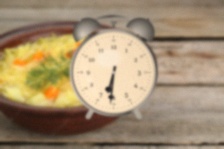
h=6 m=31
